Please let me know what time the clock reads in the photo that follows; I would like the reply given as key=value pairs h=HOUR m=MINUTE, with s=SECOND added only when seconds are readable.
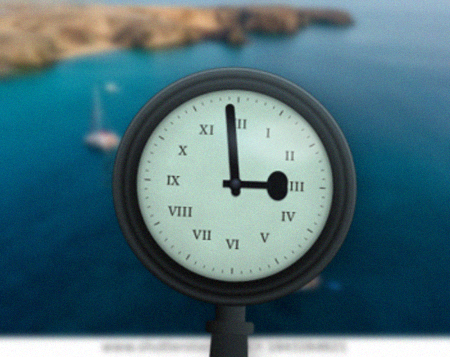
h=2 m=59
